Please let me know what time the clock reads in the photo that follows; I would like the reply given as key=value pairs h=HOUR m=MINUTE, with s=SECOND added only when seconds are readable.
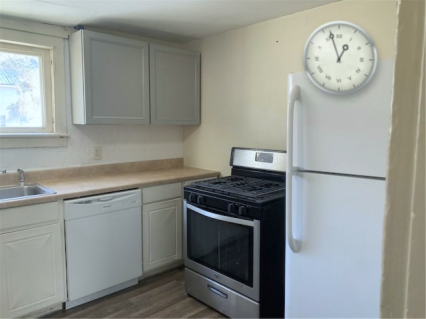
h=12 m=57
